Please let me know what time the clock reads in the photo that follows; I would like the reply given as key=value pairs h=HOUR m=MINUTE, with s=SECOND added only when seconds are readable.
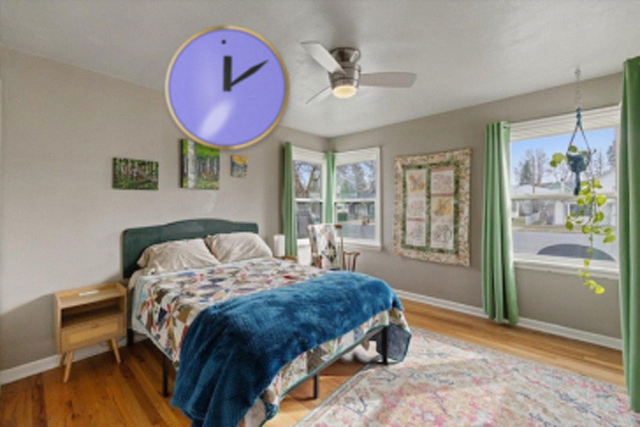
h=12 m=10
